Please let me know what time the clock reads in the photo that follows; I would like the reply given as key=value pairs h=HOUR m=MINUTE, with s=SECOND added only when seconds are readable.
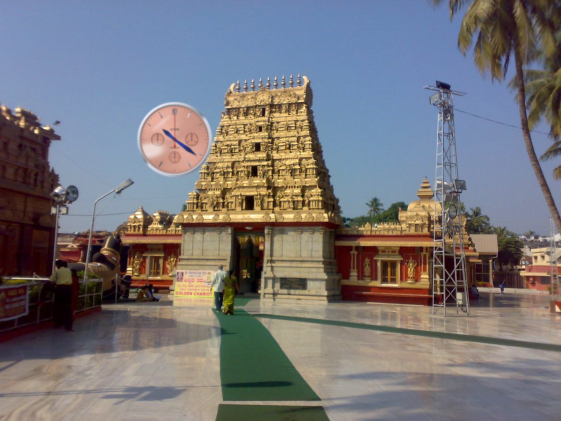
h=10 m=21
